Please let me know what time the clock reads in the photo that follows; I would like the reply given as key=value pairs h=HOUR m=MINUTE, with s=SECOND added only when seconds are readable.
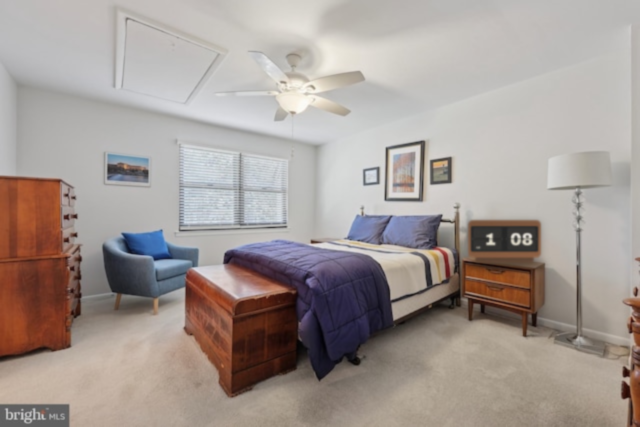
h=1 m=8
